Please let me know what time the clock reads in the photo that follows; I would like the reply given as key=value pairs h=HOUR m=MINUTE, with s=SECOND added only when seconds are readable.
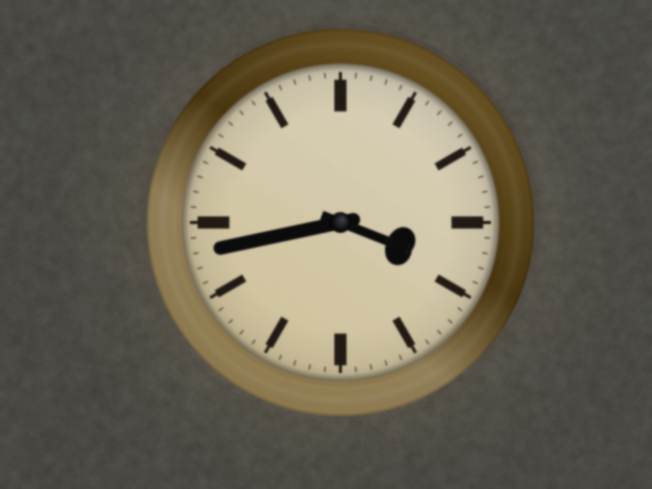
h=3 m=43
